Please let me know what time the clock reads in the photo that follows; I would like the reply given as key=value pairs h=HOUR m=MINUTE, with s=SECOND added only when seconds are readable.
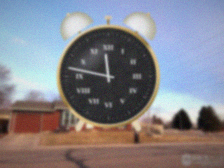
h=11 m=47
